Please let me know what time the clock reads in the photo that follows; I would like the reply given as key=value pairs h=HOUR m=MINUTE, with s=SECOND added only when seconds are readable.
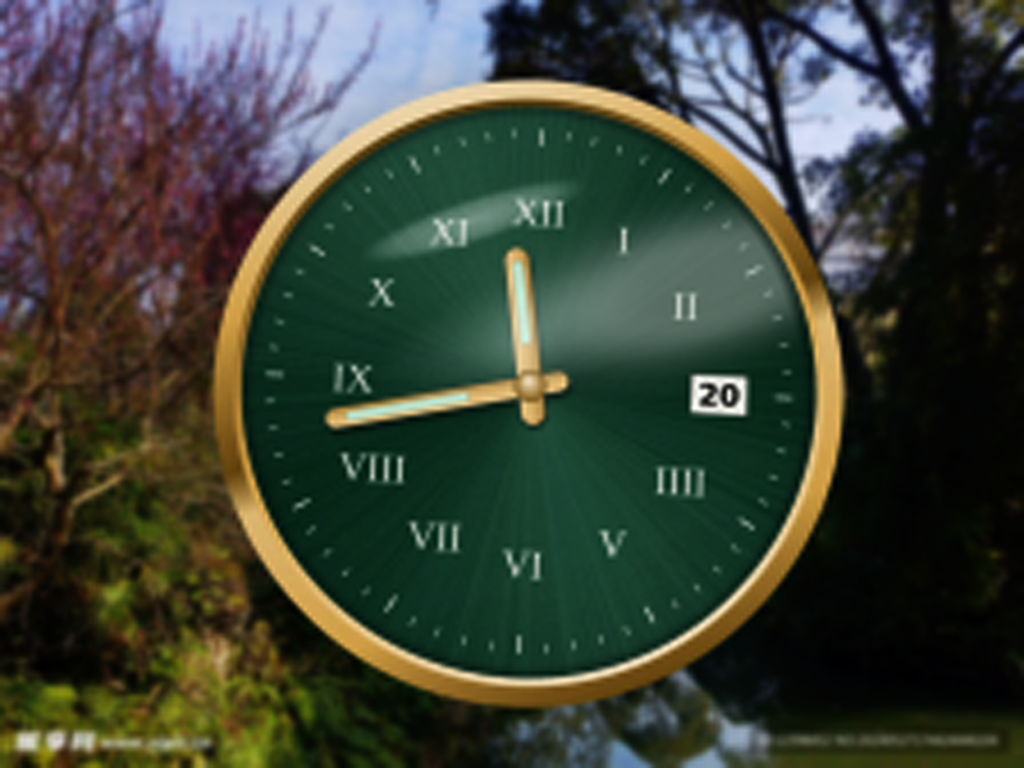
h=11 m=43
